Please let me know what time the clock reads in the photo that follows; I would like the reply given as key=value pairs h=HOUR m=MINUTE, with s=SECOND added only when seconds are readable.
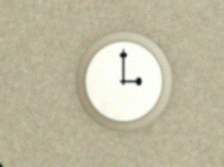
h=3 m=0
